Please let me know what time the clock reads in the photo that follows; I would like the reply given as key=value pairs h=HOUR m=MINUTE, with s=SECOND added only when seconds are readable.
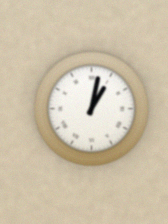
h=1 m=2
